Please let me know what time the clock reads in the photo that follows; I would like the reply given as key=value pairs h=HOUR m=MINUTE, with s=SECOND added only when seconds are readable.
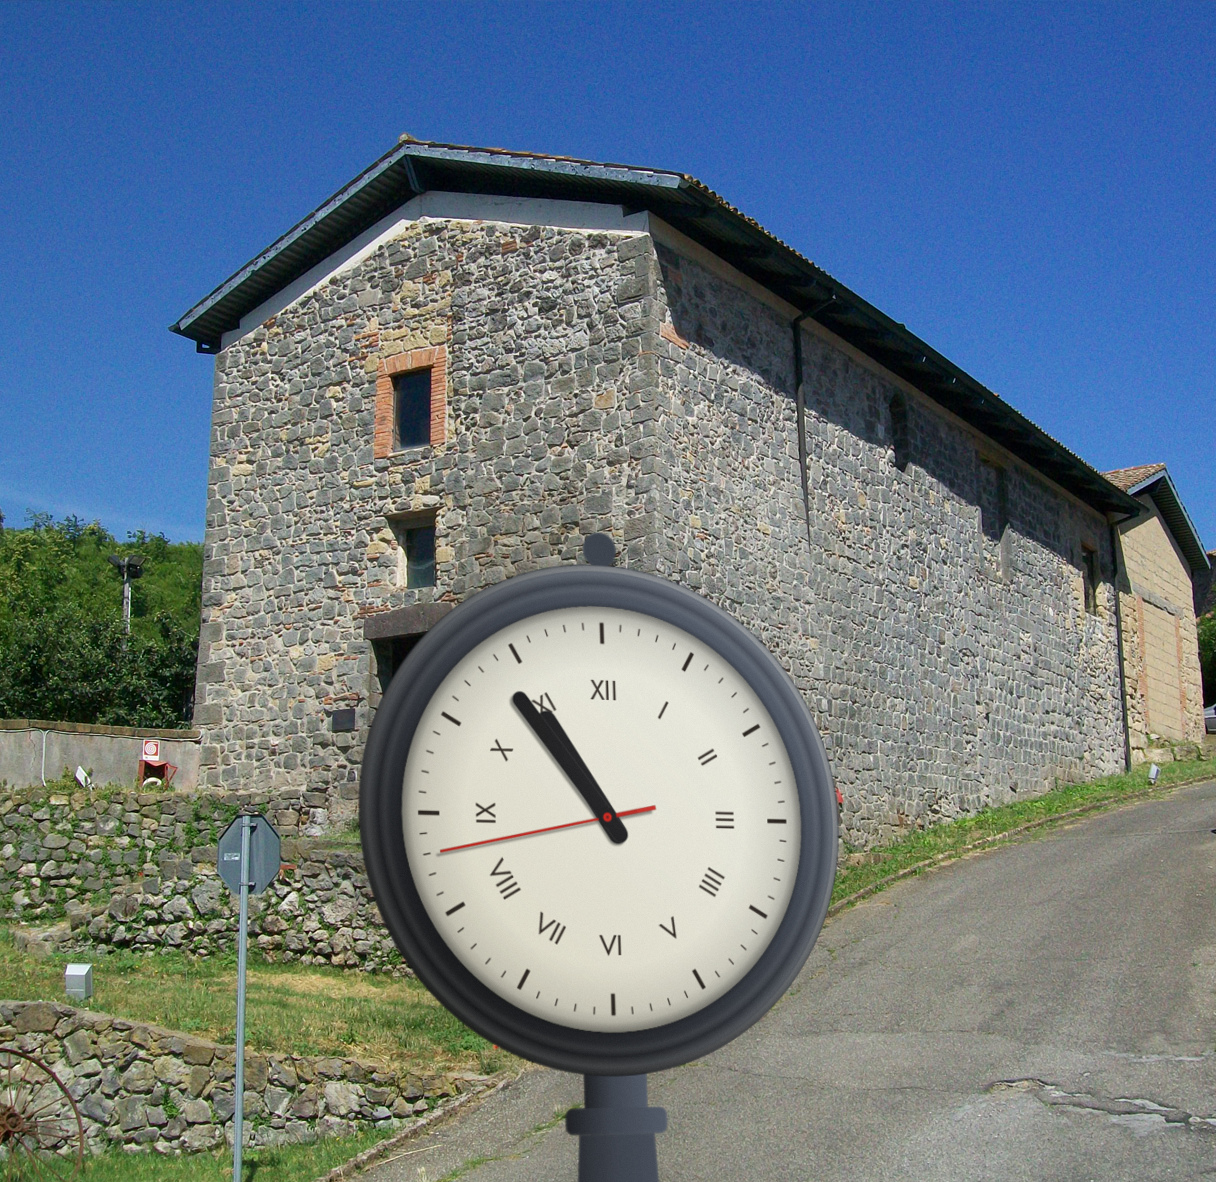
h=10 m=53 s=43
